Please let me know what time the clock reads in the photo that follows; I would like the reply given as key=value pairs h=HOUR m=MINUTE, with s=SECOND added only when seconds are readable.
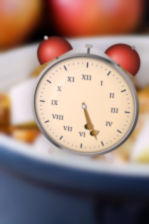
h=5 m=26
